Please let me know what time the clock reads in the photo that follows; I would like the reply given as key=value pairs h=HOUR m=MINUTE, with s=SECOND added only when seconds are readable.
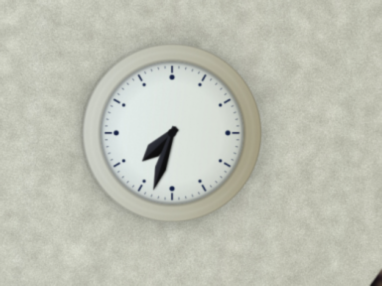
h=7 m=33
